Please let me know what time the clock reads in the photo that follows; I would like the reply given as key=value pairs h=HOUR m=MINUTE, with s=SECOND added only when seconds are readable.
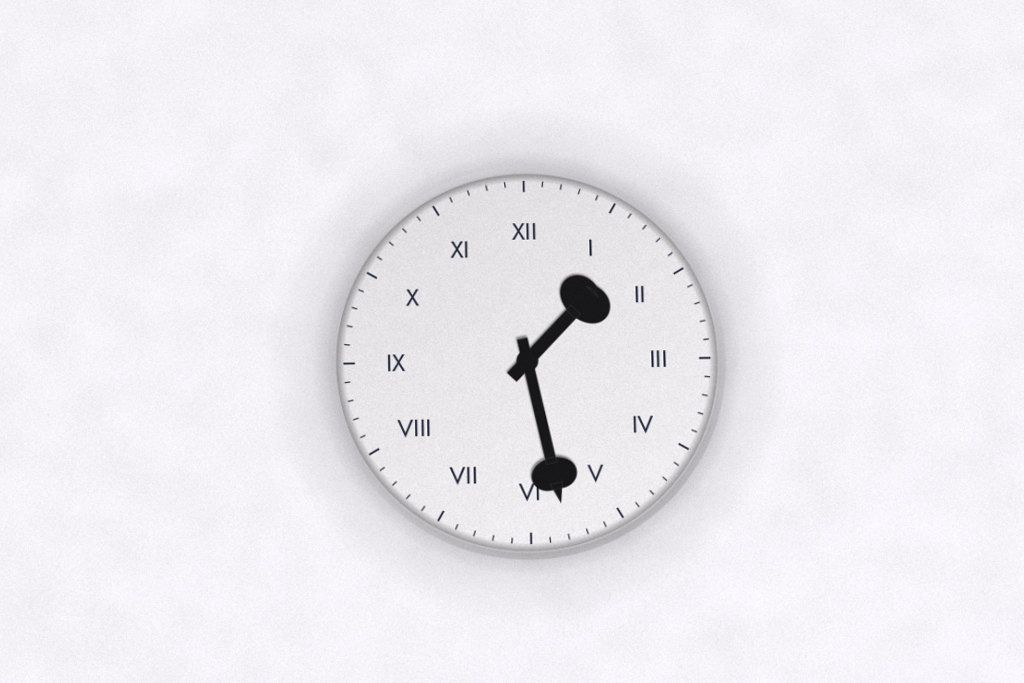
h=1 m=28
